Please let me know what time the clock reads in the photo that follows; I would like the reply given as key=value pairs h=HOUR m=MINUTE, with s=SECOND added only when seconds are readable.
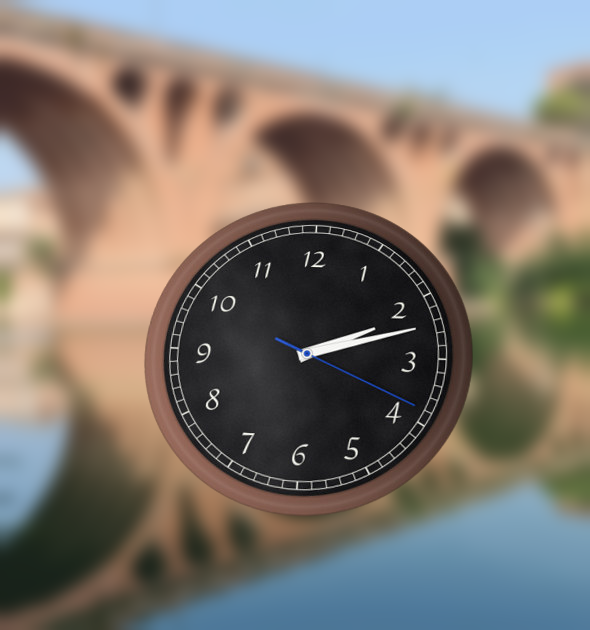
h=2 m=12 s=19
